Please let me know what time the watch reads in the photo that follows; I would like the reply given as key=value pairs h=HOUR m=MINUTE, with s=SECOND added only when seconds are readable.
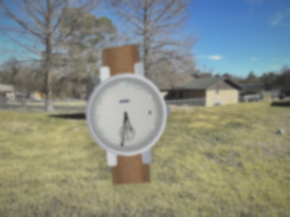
h=5 m=32
